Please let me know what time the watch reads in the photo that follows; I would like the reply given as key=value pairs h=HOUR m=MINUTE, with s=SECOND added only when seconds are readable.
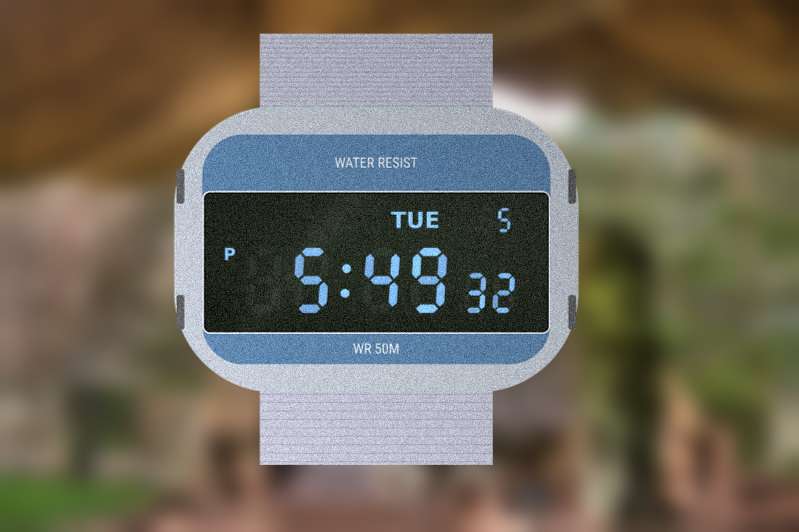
h=5 m=49 s=32
